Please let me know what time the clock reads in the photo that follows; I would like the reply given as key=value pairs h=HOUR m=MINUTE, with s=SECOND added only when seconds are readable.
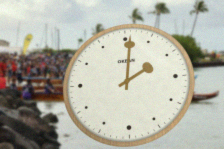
h=2 m=1
